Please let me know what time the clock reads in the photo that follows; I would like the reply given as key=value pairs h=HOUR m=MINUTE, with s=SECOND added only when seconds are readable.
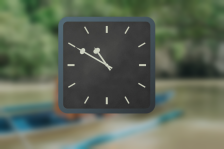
h=10 m=50
